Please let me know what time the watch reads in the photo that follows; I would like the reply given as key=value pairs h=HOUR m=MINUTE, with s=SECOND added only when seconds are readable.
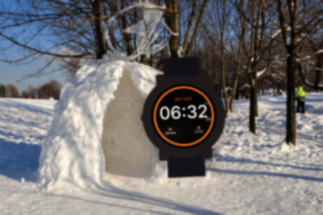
h=6 m=32
